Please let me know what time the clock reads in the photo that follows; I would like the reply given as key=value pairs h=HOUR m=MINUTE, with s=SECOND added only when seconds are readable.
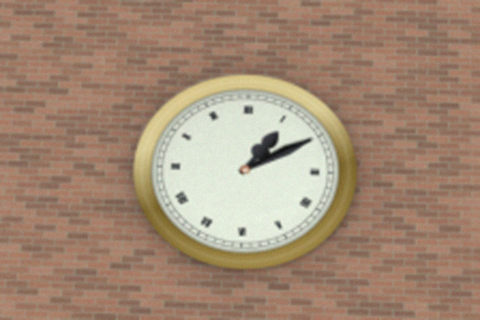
h=1 m=10
